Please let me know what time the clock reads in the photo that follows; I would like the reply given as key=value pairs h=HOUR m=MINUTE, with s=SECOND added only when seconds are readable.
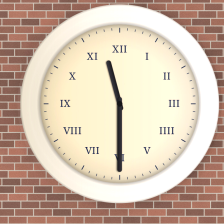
h=11 m=30
